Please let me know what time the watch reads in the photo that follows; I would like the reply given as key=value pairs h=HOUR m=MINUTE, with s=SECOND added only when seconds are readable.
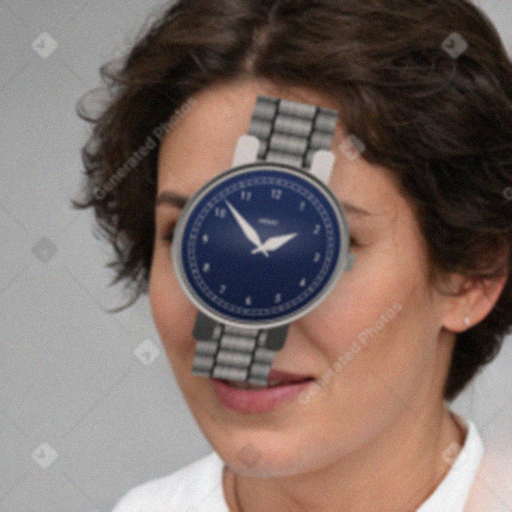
h=1 m=52
